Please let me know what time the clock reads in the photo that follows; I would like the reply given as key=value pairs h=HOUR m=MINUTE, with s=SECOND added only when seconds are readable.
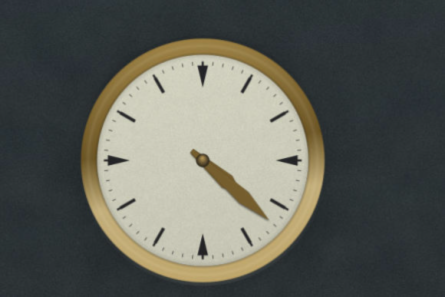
h=4 m=22
